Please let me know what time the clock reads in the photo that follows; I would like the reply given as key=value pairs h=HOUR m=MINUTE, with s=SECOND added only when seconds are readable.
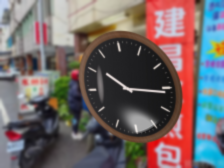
h=10 m=16
